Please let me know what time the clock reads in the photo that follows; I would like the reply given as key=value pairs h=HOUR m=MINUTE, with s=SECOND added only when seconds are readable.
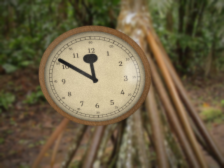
h=11 m=51
